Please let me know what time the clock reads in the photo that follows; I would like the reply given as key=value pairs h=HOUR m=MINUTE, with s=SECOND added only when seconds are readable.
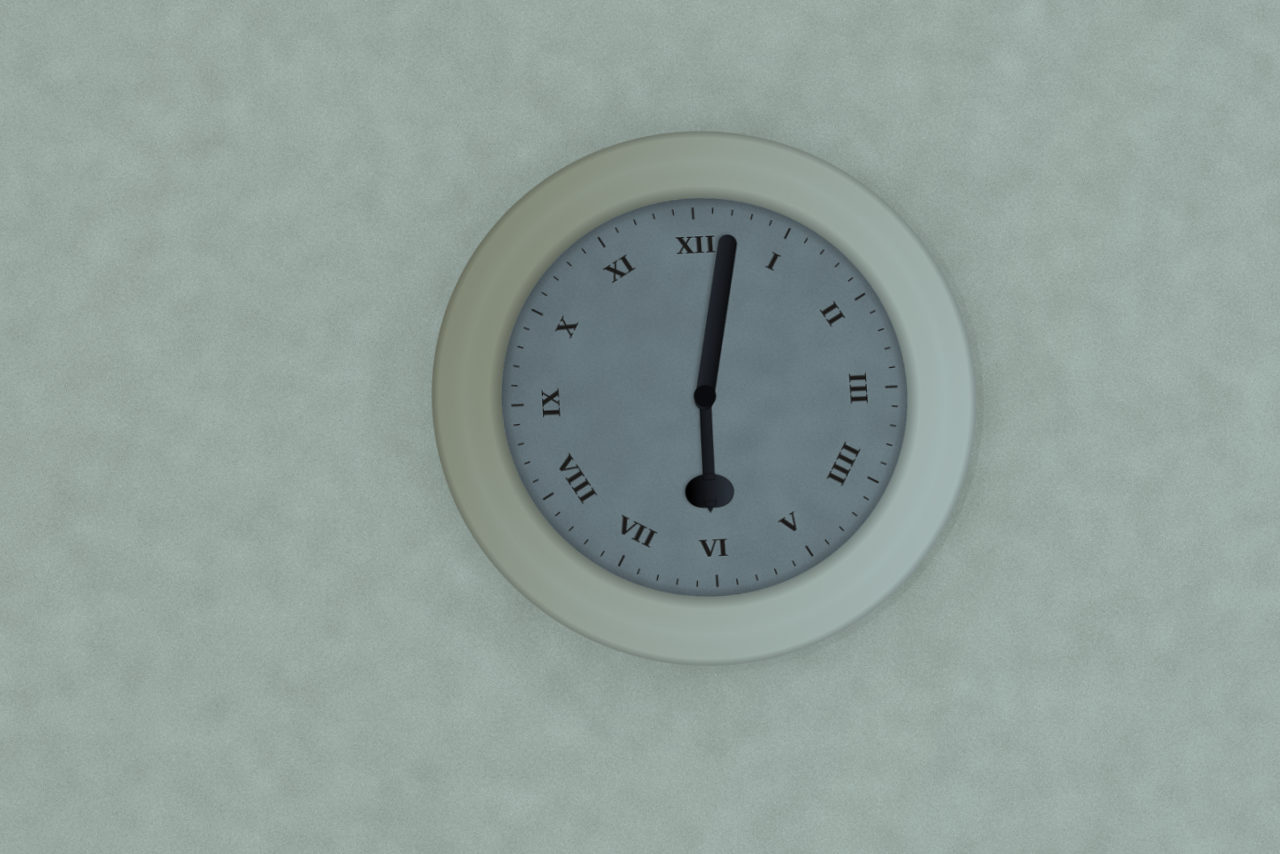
h=6 m=2
